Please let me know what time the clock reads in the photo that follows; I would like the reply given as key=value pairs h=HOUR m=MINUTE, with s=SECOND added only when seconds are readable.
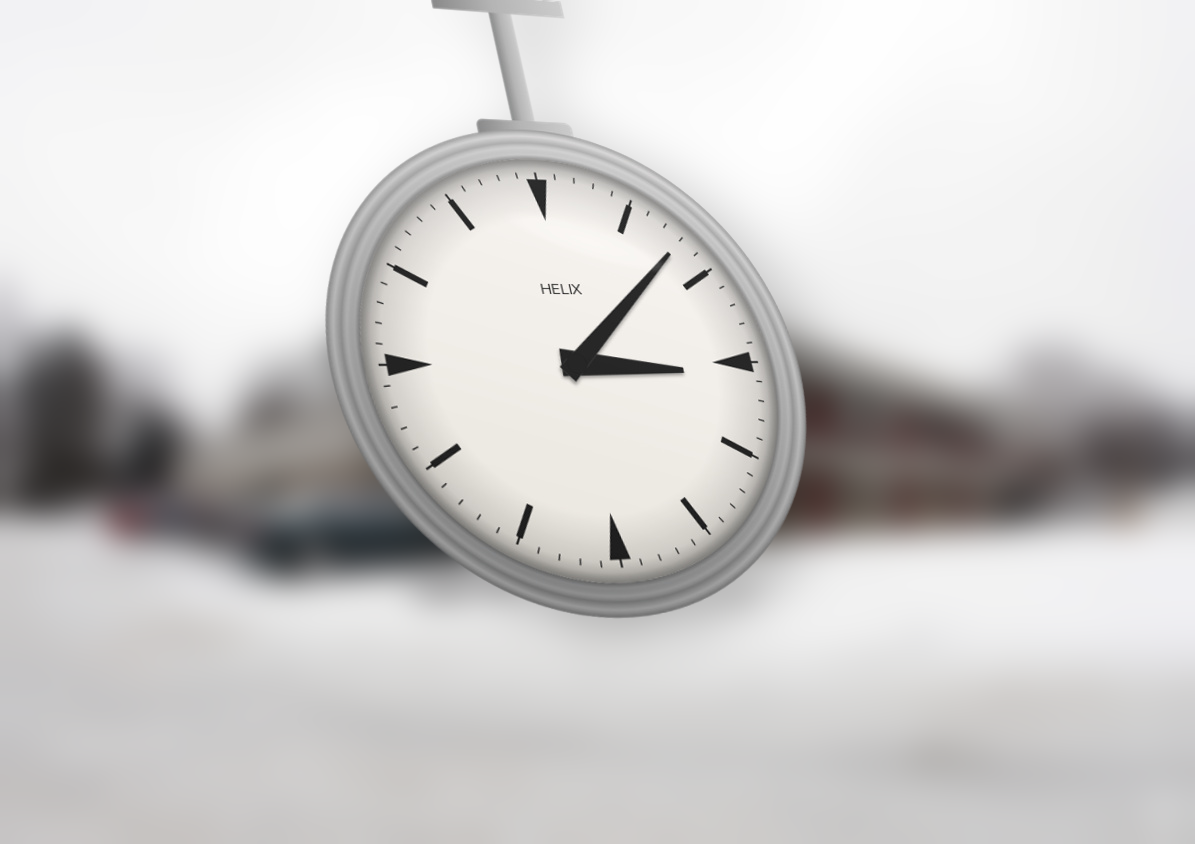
h=3 m=8
